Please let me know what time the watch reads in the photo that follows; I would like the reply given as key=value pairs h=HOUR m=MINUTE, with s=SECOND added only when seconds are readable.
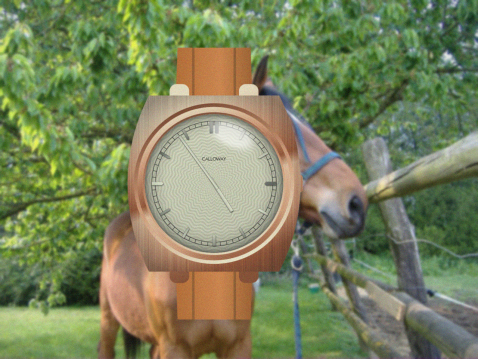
h=4 m=54
